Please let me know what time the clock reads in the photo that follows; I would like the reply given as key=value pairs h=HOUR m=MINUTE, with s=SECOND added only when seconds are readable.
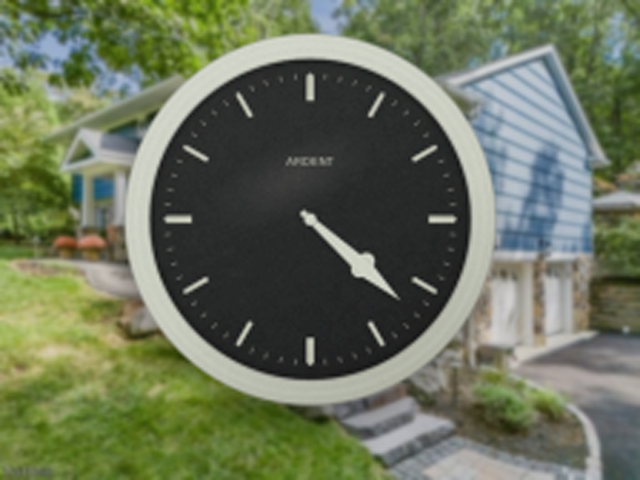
h=4 m=22
